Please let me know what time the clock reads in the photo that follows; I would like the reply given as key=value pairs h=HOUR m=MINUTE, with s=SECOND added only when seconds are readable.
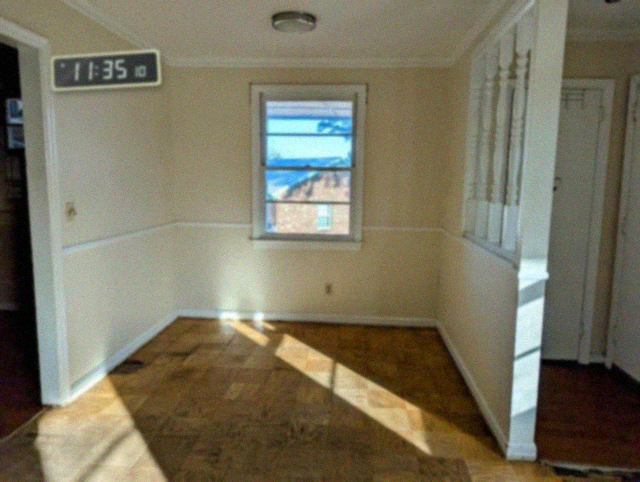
h=11 m=35
